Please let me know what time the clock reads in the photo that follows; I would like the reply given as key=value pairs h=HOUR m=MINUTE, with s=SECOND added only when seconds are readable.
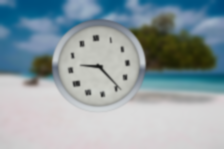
h=9 m=24
